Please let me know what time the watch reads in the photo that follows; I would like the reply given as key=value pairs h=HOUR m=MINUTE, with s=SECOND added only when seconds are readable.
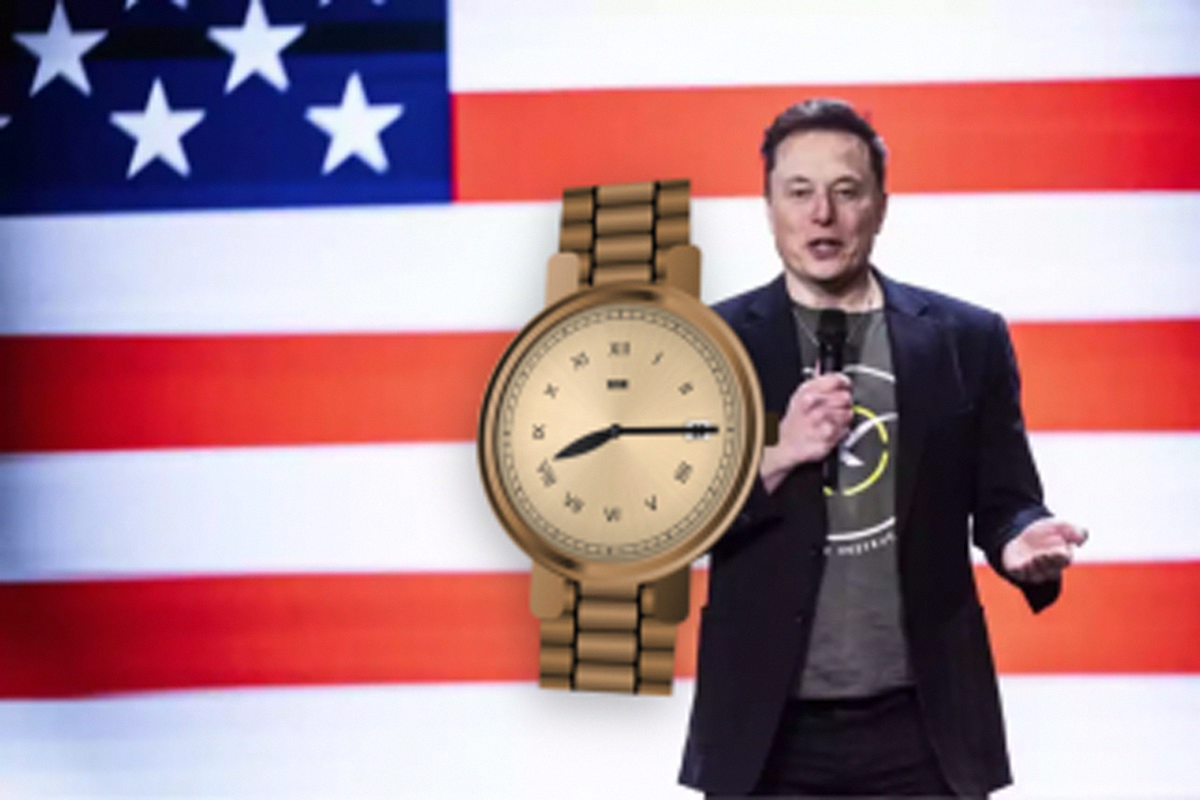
h=8 m=15
